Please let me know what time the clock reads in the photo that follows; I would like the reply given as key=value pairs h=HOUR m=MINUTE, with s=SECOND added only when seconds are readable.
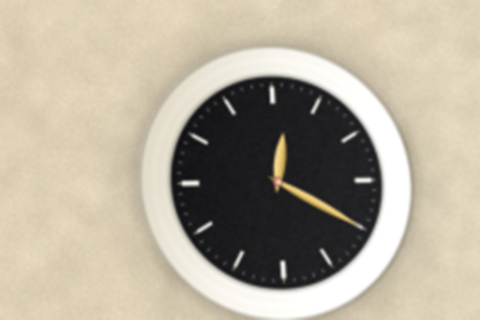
h=12 m=20
